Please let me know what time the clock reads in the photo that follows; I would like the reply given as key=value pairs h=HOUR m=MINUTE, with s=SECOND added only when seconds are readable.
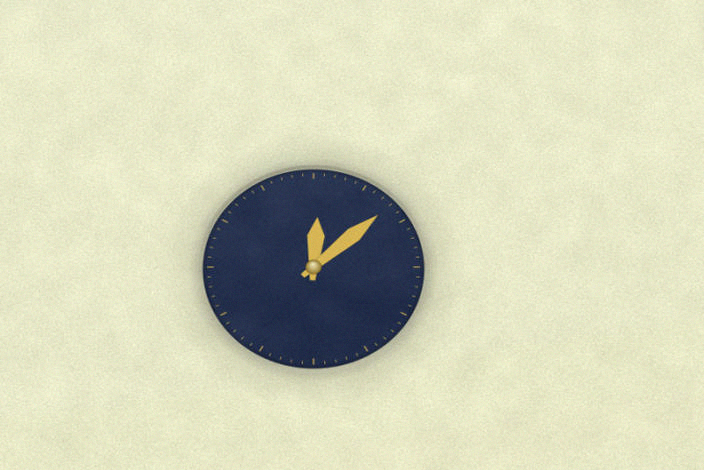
h=12 m=8
